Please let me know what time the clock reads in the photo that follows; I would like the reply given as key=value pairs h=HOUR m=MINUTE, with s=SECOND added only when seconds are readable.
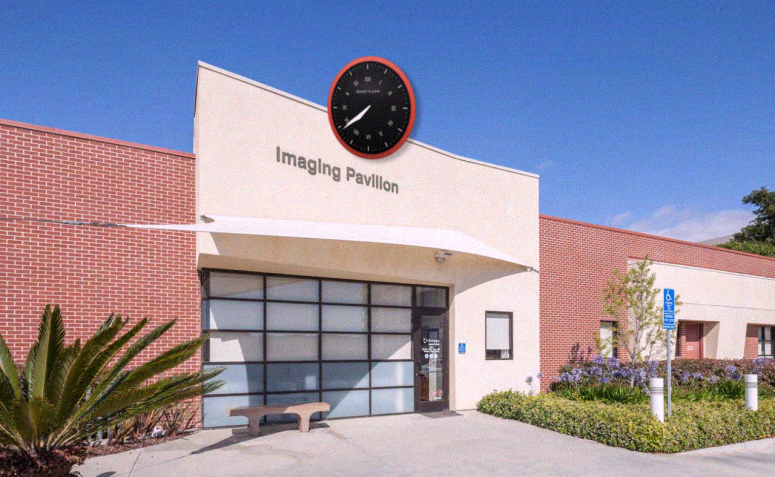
h=7 m=39
